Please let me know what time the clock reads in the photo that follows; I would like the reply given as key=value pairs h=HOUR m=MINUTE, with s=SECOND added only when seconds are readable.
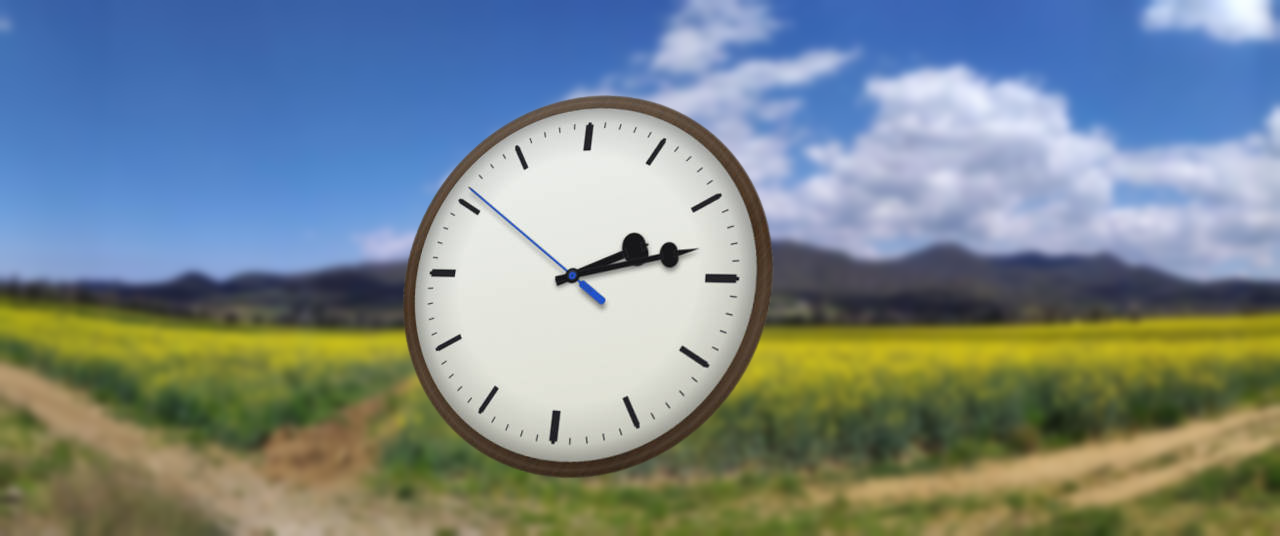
h=2 m=12 s=51
